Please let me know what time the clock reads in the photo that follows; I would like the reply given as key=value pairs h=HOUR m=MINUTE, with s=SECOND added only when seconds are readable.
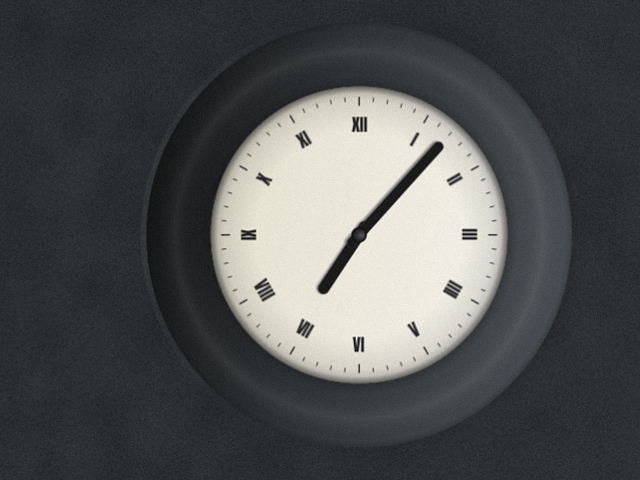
h=7 m=7
